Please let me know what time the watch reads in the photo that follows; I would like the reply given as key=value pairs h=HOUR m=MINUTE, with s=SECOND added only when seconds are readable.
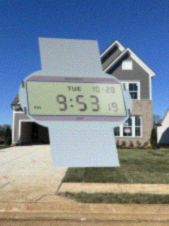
h=9 m=53 s=19
